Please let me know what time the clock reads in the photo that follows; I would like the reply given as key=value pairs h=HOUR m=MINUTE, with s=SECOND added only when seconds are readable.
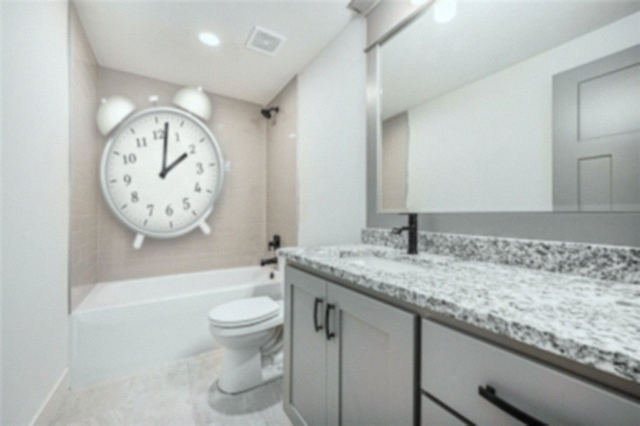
h=2 m=2
